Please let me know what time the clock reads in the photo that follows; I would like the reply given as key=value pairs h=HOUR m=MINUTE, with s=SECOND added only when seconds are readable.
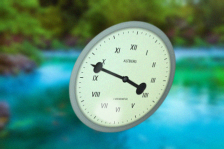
h=3 m=48
